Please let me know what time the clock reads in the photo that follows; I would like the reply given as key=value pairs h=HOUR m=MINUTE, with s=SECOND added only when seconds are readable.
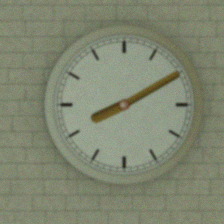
h=8 m=10
